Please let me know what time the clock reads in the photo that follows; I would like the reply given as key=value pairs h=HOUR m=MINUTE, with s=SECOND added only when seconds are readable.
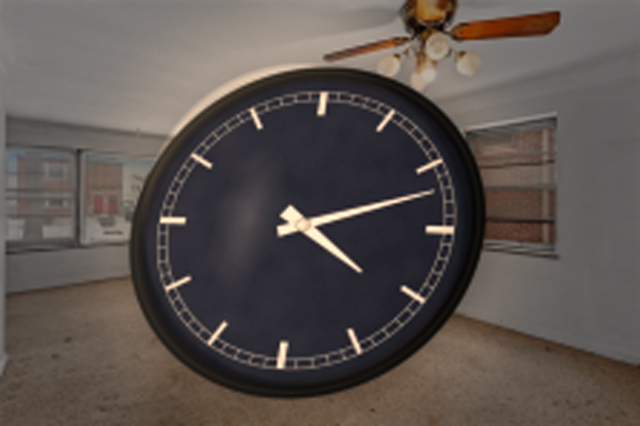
h=4 m=12
